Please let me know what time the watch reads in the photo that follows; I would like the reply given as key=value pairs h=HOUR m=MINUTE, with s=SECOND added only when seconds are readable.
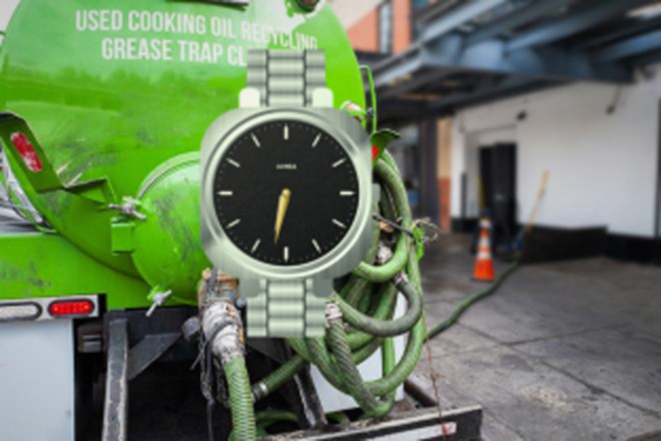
h=6 m=32
